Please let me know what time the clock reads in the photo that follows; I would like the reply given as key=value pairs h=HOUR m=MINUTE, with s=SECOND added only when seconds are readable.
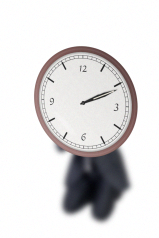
h=2 m=11
